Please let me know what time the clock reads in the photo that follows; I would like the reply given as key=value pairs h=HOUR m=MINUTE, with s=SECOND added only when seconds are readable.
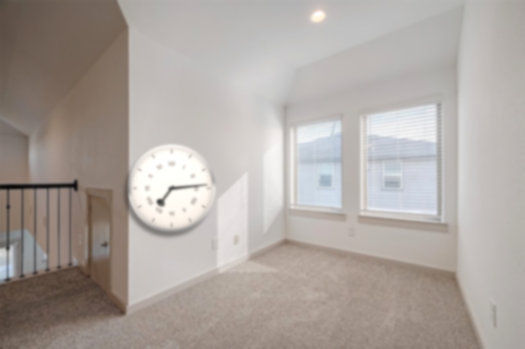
h=7 m=14
